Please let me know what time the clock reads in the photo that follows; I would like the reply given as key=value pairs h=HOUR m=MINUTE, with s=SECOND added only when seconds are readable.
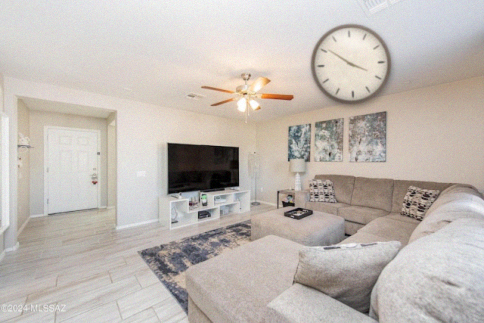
h=3 m=51
